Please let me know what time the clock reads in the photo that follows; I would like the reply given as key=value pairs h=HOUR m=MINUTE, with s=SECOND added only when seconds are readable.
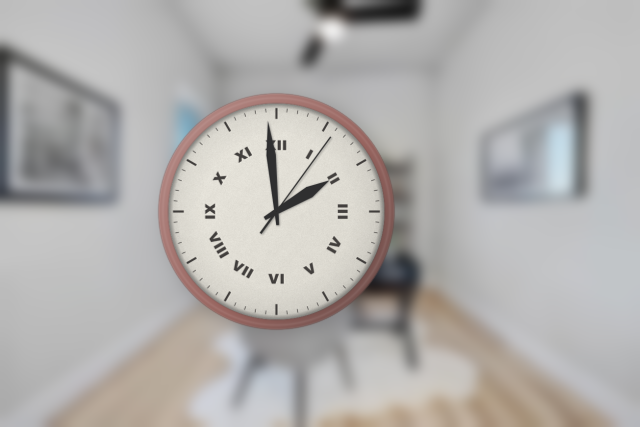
h=1 m=59 s=6
